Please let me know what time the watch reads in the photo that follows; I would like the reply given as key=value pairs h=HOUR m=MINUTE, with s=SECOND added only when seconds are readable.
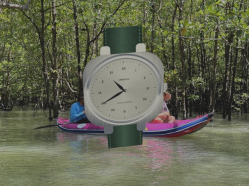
h=10 m=40
